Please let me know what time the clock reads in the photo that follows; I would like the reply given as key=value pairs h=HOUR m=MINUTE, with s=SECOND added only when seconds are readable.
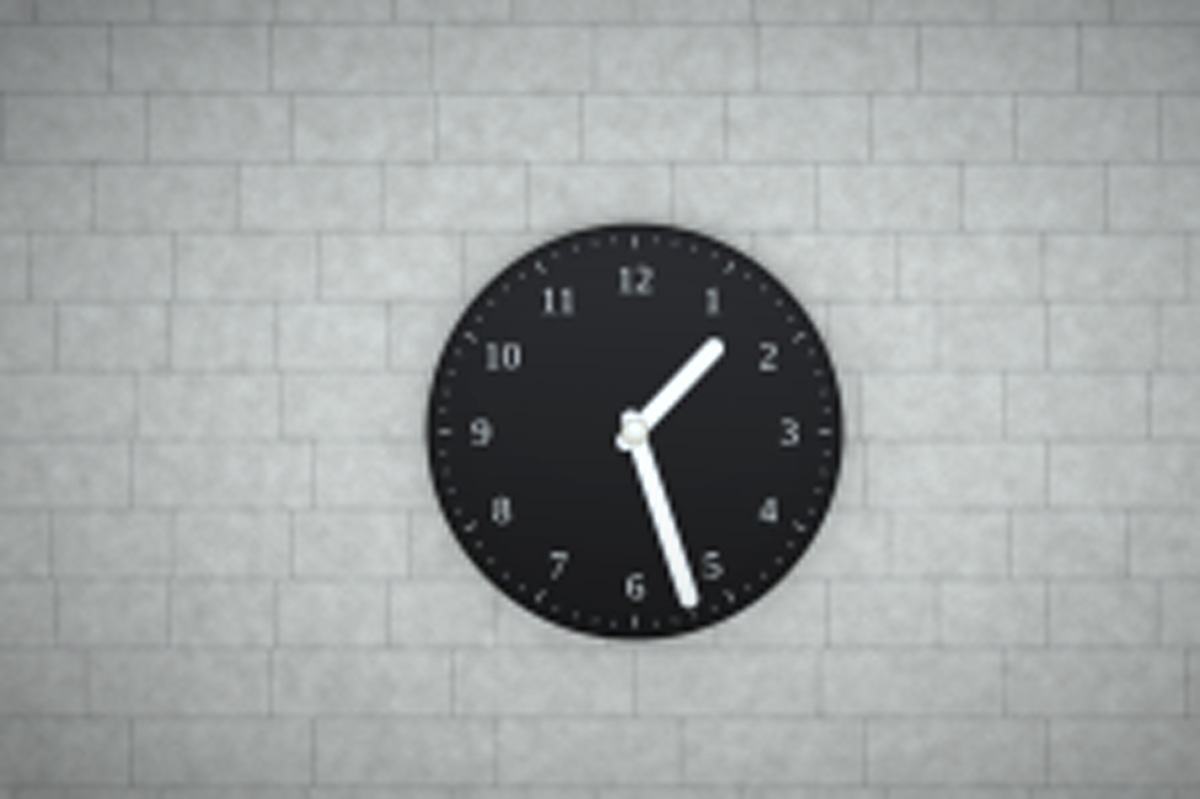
h=1 m=27
